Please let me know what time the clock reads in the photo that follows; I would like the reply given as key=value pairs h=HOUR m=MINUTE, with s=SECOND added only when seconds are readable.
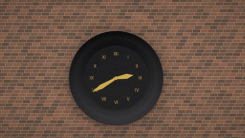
h=2 m=40
